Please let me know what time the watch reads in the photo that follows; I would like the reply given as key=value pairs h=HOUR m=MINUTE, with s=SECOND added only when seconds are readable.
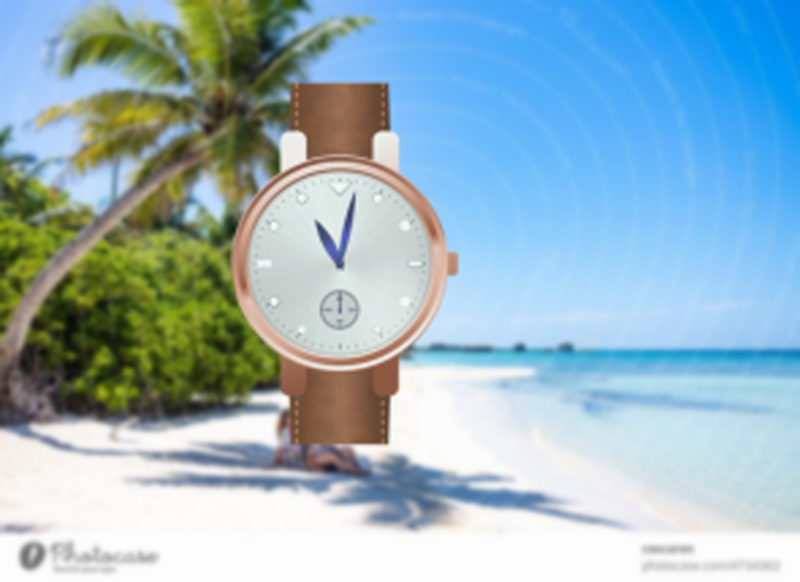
h=11 m=2
